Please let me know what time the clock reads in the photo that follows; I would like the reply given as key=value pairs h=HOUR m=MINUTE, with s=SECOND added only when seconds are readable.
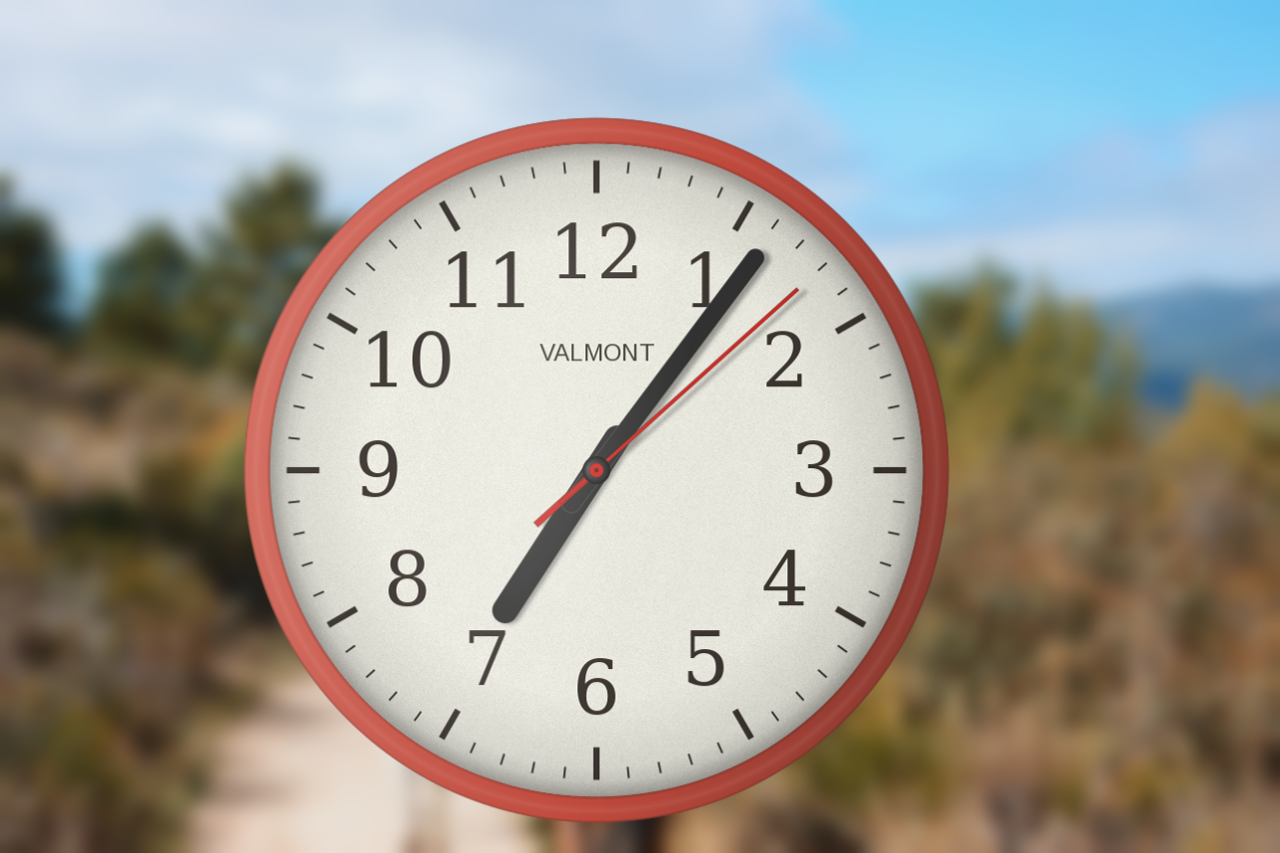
h=7 m=6 s=8
